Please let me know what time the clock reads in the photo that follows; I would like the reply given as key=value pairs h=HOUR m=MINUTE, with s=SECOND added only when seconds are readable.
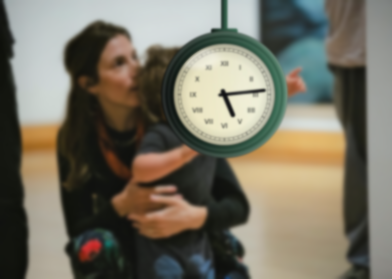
h=5 m=14
